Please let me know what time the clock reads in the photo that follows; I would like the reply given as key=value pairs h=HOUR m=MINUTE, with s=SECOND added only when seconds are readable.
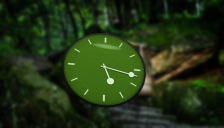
h=5 m=17
